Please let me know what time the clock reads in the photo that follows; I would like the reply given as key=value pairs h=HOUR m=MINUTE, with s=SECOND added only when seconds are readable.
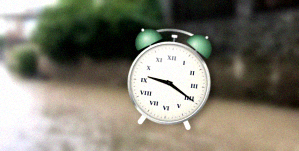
h=9 m=20
